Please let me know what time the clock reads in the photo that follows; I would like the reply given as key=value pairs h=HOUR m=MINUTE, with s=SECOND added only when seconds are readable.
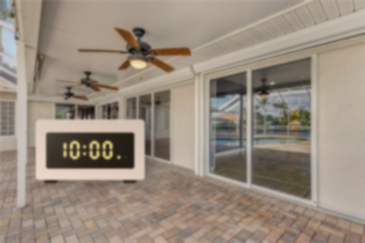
h=10 m=0
